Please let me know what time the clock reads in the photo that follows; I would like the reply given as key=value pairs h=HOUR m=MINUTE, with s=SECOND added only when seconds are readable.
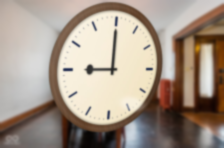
h=9 m=0
